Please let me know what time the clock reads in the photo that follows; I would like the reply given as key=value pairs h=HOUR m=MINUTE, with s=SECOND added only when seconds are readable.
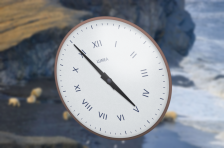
h=4 m=55
